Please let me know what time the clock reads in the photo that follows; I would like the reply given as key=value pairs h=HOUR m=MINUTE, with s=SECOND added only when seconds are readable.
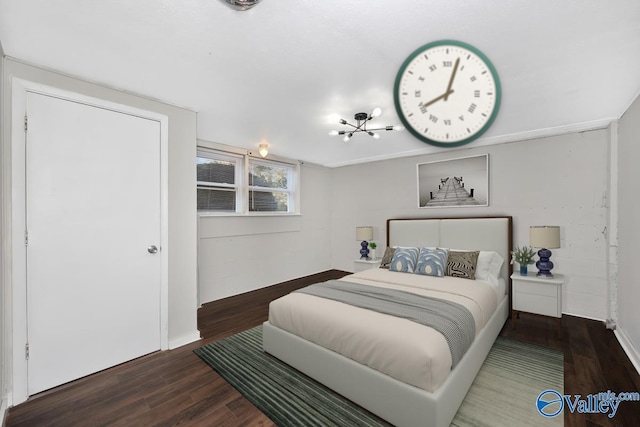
h=8 m=3
